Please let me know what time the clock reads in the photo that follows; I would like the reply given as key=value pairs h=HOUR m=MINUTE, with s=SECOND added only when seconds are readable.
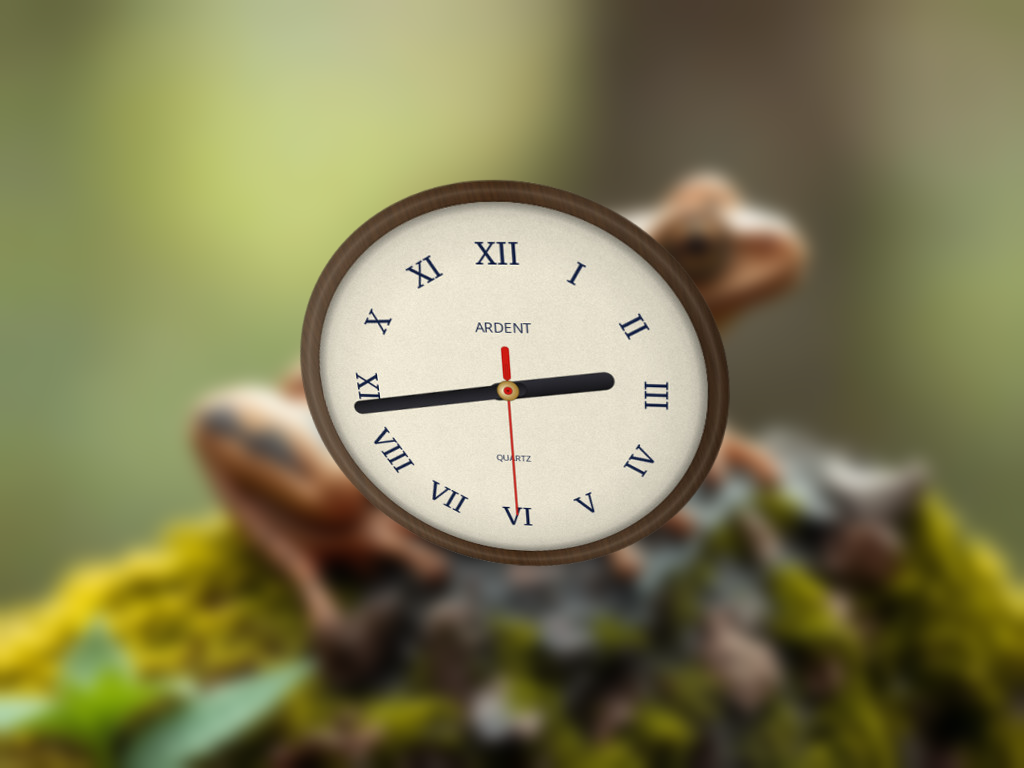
h=2 m=43 s=30
